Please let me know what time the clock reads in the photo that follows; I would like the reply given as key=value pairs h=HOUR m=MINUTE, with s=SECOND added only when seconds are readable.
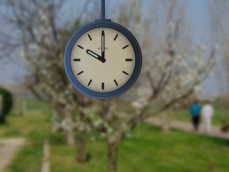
h=10 m=0
